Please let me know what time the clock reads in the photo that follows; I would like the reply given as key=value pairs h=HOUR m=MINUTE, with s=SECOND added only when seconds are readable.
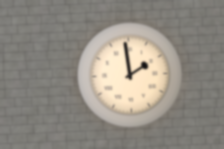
h=1 m=59
